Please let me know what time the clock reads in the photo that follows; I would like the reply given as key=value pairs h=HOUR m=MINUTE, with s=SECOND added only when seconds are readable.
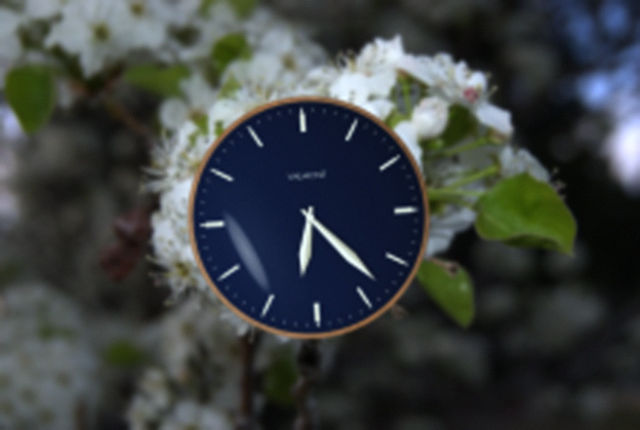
h=6 m=23
